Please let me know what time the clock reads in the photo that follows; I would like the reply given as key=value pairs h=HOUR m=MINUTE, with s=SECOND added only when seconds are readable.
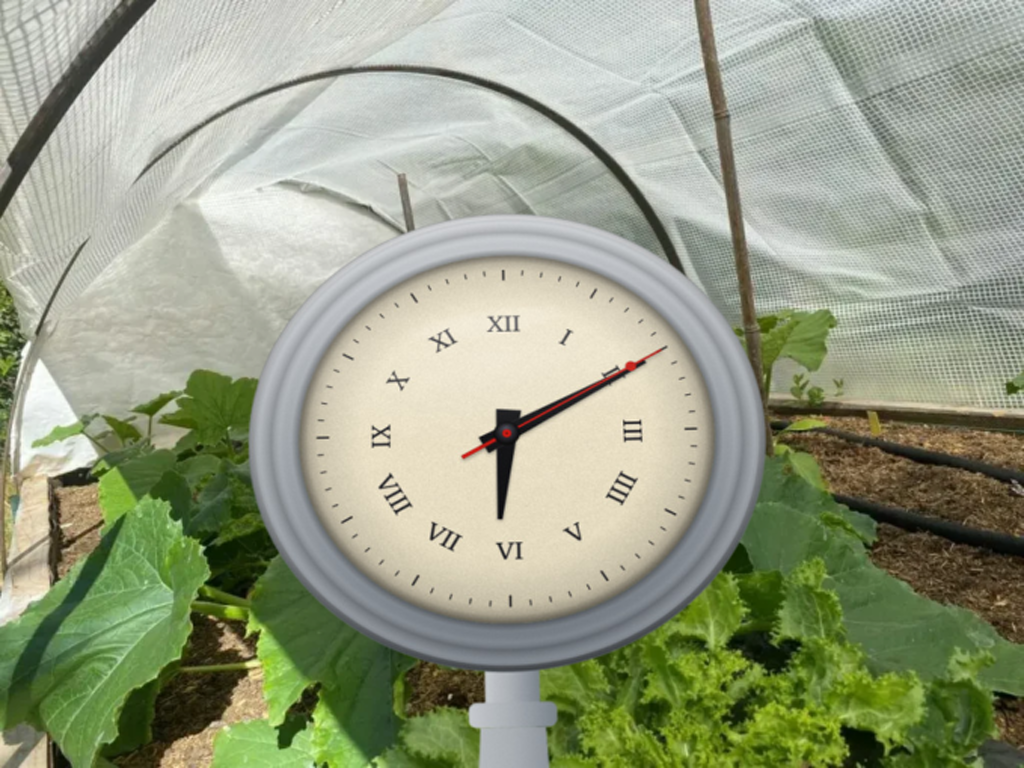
h=6 m=10 s=10
